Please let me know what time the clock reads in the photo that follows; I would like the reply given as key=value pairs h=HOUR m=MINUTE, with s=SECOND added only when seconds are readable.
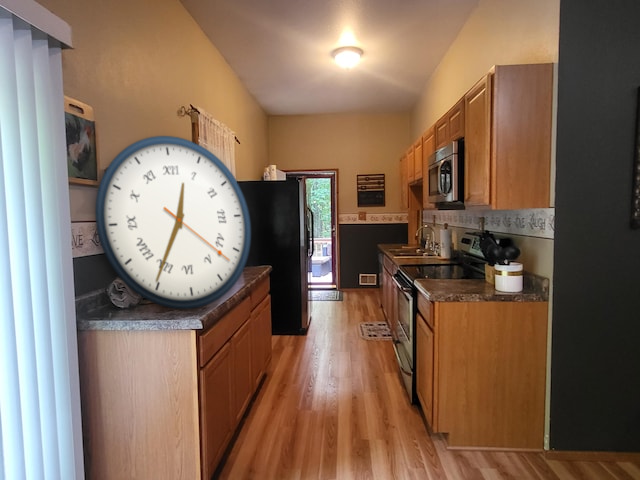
h=12 m=35 s=22
